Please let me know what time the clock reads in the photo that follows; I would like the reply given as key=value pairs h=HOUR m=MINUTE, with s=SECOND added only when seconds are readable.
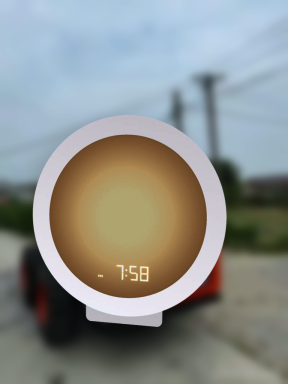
h=7 m=58
